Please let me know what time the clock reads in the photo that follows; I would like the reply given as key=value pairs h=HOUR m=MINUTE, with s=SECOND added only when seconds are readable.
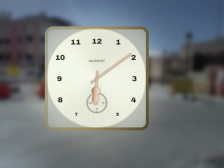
h=6 m=9
